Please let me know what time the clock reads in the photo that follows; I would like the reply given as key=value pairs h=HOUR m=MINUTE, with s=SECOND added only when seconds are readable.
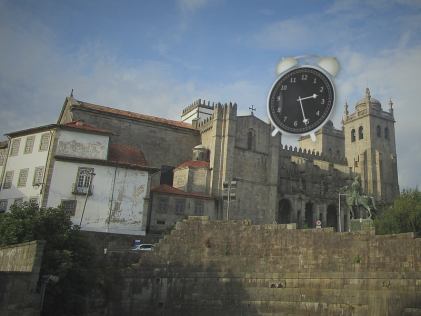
h=2 m=26
